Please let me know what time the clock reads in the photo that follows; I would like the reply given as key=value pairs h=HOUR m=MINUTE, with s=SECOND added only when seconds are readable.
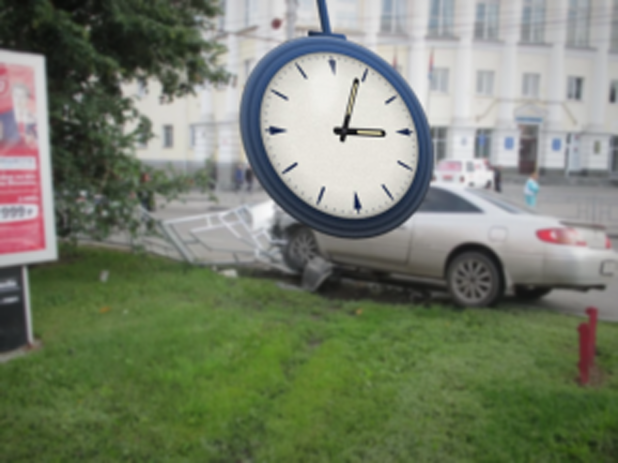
h=3 m=4
